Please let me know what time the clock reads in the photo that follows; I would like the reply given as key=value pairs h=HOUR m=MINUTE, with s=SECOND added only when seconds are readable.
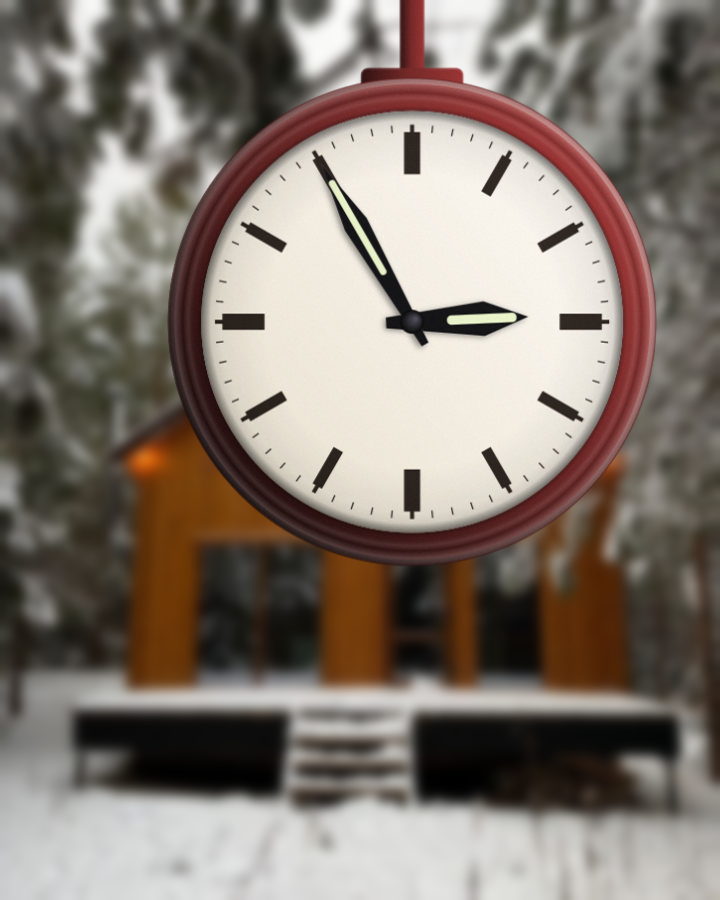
h=2 m=55
